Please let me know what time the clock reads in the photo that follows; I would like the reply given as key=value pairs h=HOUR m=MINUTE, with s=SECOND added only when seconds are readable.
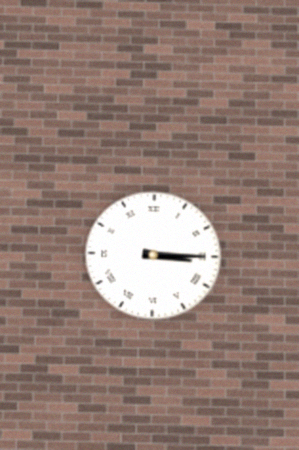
h=3 m=15
